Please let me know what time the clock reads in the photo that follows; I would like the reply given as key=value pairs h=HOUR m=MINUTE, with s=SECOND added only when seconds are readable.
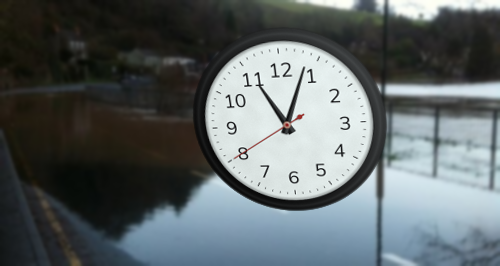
h=11 m=3 s=40
